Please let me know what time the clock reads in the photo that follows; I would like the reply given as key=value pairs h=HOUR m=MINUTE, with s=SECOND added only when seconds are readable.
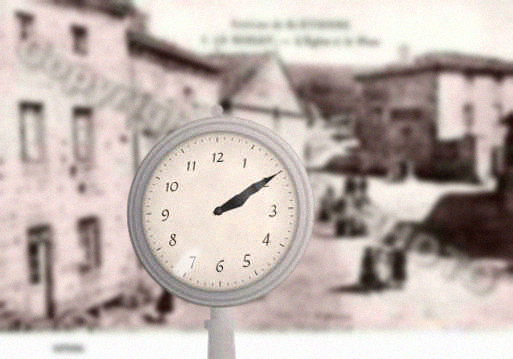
h=2 m=10
